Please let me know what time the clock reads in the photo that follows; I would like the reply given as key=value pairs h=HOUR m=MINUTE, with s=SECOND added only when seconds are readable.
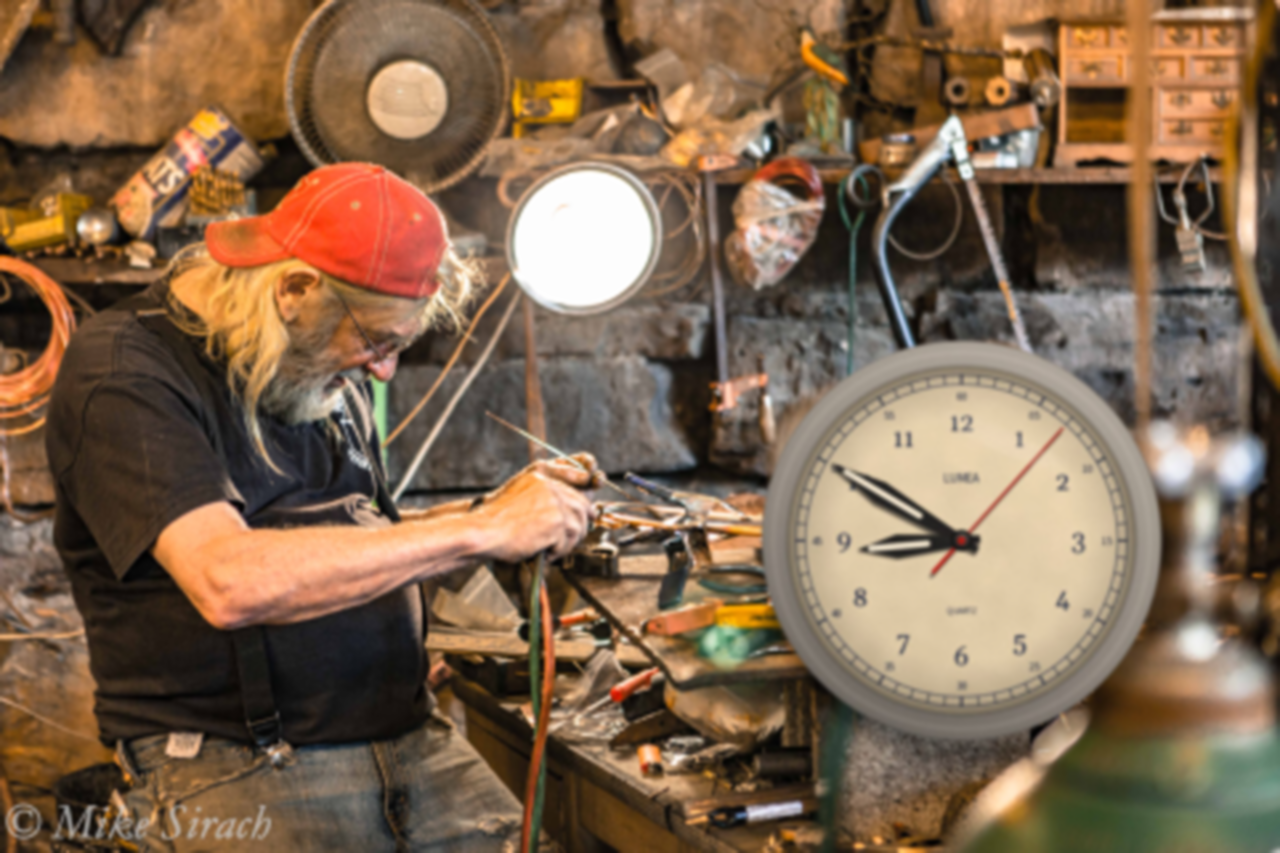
h=8 m=50 s=7
